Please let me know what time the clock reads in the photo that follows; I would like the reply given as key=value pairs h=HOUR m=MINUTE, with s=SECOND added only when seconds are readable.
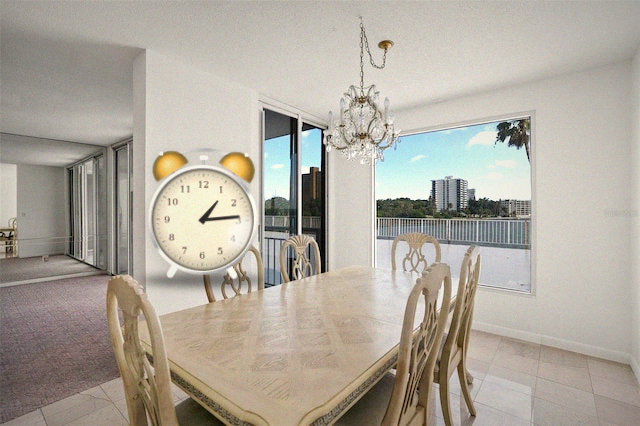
h=1 m=14
